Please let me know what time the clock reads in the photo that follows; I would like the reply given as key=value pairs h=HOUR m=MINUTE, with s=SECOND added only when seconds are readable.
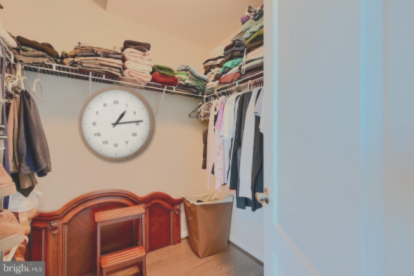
h=1 m=14
